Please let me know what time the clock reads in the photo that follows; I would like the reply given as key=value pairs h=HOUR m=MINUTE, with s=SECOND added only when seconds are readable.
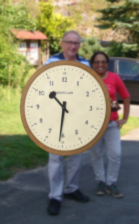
h=10 m=31
